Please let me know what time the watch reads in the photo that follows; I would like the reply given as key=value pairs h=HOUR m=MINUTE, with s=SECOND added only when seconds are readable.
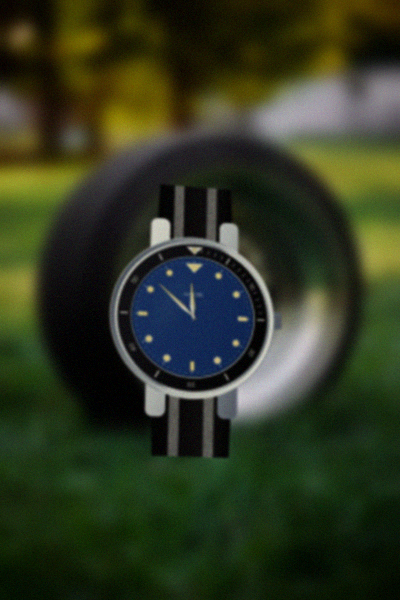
h=11 m=52
